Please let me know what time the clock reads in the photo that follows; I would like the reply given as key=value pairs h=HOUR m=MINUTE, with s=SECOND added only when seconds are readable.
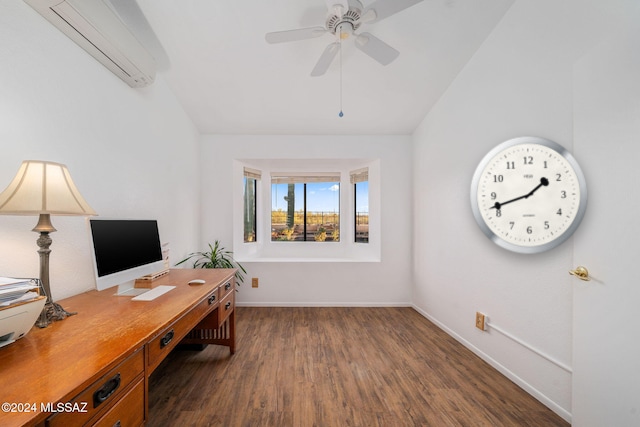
h=1 m=42
